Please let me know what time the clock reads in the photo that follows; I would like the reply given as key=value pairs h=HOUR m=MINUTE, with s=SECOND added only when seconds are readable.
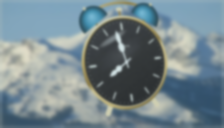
h=7 m=58
